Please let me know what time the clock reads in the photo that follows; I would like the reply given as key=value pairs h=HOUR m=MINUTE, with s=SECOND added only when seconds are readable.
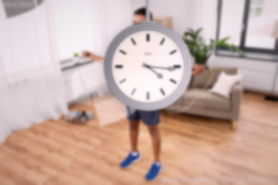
h=4 m=16
